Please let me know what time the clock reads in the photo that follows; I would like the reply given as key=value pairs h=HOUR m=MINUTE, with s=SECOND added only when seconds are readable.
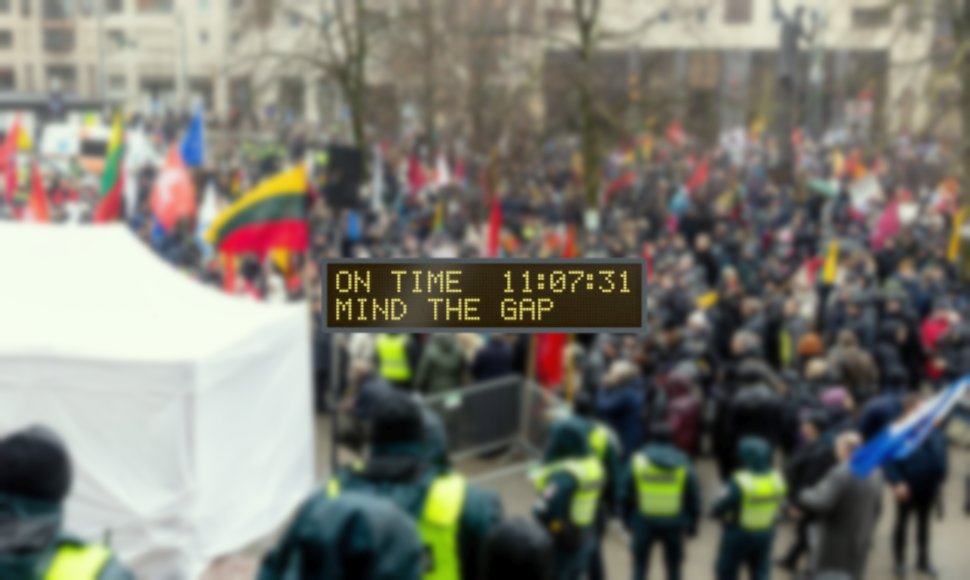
h=11 m=7 s=31
